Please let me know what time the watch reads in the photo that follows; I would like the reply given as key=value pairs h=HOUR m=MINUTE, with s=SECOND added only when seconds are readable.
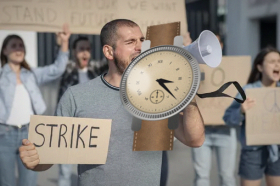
h=3 m=23
